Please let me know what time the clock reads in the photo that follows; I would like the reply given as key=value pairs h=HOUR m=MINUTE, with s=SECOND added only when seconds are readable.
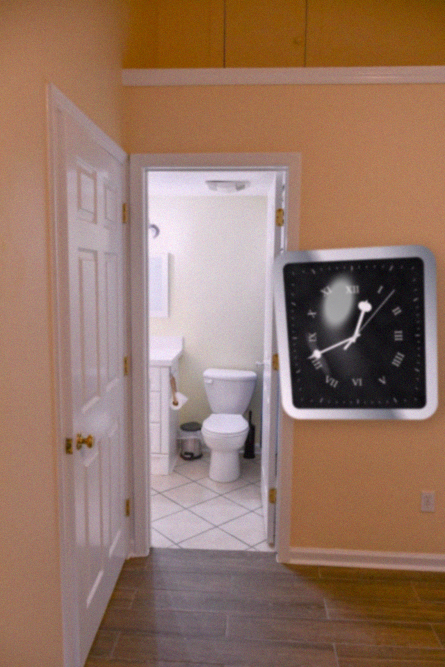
h=12 m=41 s=7
